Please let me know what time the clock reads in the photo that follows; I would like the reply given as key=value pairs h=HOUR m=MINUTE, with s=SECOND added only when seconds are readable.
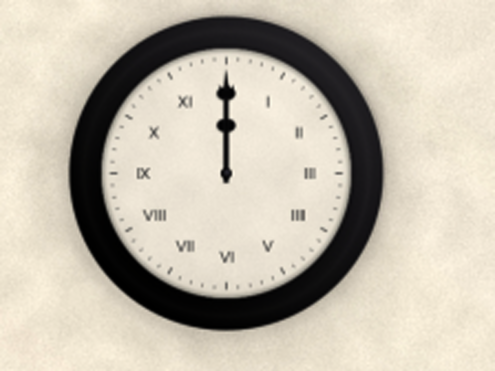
h=12 m=0
